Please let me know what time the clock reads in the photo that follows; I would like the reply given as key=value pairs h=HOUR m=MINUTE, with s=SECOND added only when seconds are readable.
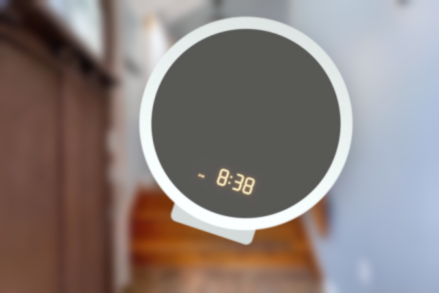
h=8 m=38
